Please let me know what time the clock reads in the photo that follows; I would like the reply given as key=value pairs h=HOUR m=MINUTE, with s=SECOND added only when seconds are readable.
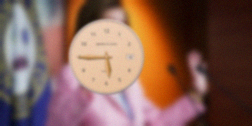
h=5 m=45
